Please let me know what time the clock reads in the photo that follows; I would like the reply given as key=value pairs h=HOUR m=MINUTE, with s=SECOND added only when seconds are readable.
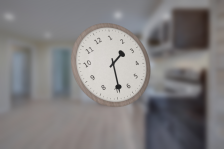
h=2 m=34
